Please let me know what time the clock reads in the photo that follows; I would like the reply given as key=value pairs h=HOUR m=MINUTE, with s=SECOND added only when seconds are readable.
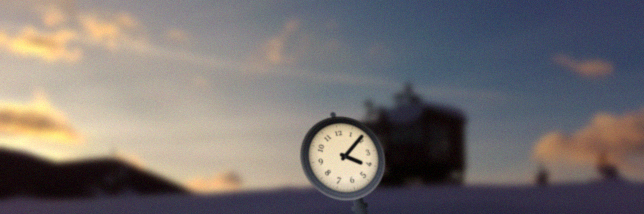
h=4 m=9
